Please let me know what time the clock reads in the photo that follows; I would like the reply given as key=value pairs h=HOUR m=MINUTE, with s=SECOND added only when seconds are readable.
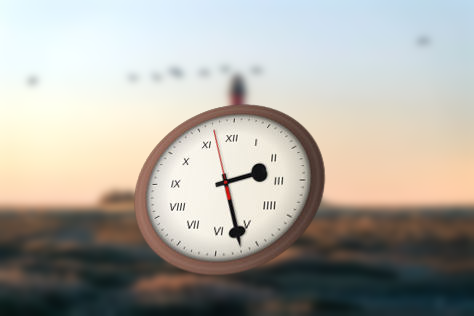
h=2 m=26 s=57
